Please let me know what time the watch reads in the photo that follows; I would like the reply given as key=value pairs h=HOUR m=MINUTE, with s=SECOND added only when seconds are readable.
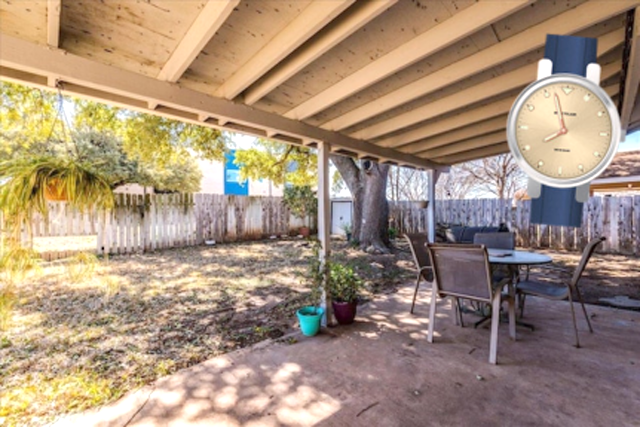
h=7 m=57
